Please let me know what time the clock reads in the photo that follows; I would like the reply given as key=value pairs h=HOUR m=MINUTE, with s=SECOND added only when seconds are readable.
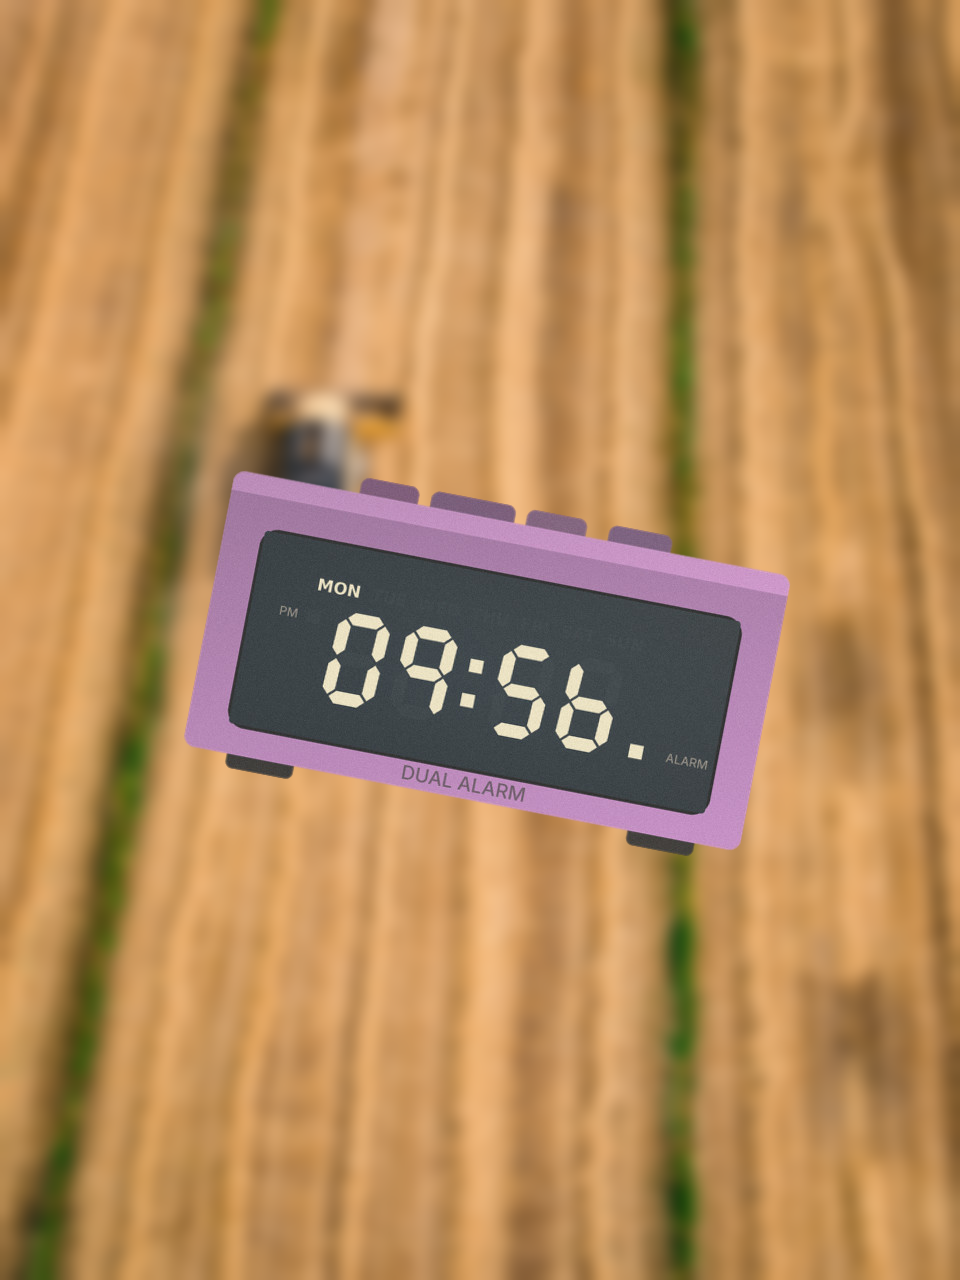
h=9 m=56
